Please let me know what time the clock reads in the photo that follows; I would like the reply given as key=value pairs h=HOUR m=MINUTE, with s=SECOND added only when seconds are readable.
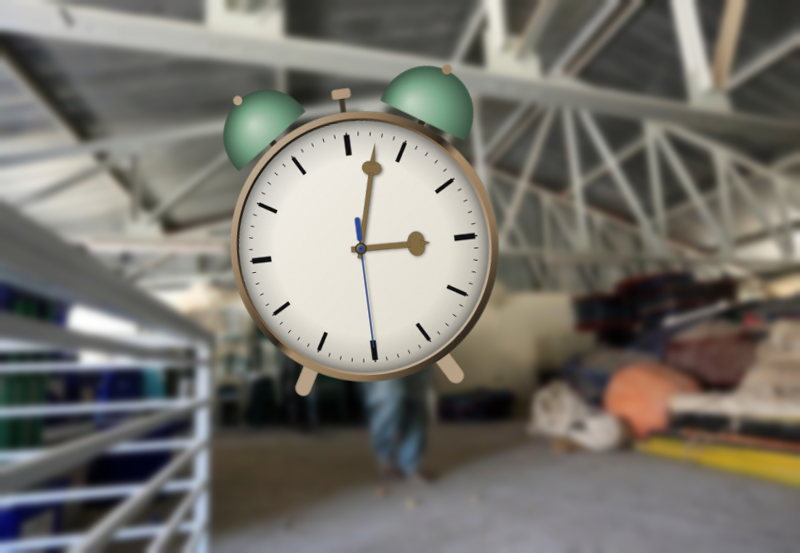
h=3 m=2 s=30
